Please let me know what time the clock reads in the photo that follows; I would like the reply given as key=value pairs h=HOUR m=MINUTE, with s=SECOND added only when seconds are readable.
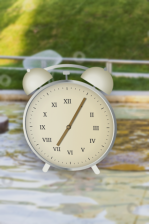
h=7 m=5
